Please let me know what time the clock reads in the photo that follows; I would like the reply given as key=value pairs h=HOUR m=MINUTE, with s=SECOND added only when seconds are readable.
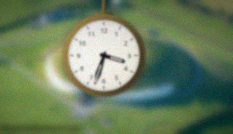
h=3 m=33
